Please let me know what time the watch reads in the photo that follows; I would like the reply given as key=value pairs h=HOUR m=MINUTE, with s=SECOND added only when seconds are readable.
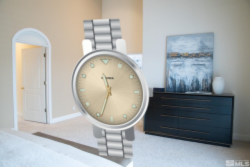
h=11 m=34
